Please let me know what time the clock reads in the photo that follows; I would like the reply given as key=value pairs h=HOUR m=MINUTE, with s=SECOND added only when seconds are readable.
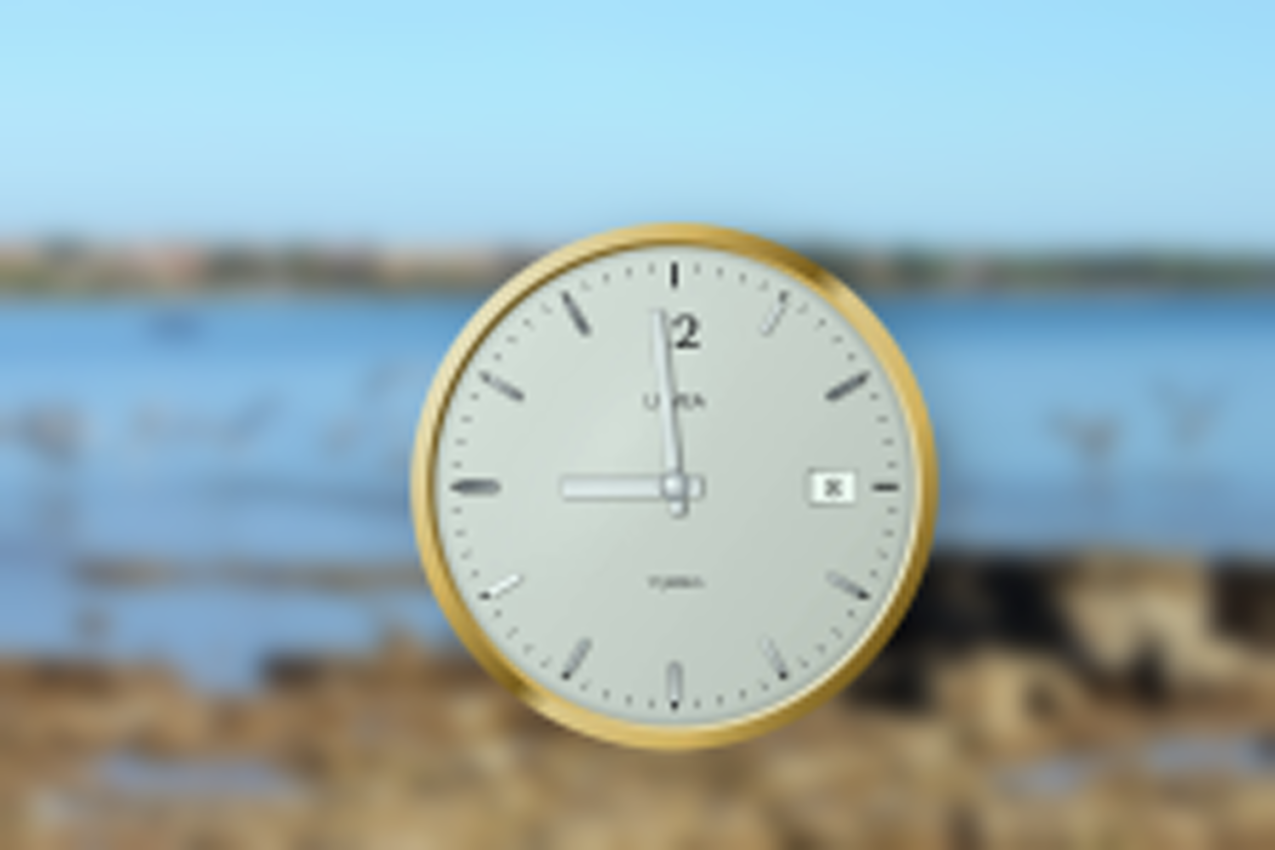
h=8 m=59
